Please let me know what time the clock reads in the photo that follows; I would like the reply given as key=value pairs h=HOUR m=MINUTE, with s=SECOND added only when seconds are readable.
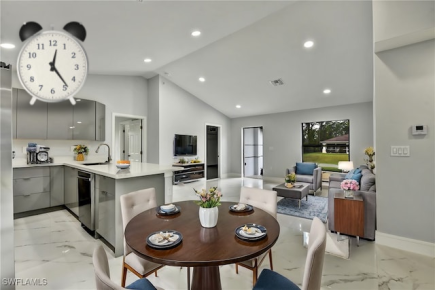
h=12 m=24
